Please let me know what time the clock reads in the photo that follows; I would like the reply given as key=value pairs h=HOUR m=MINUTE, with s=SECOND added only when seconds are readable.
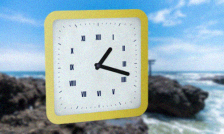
h=1 m=18
